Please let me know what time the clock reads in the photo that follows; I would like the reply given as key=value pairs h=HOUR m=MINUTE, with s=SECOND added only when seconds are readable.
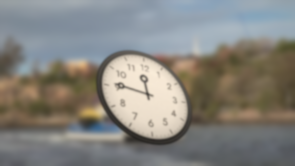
h=11 m=46
